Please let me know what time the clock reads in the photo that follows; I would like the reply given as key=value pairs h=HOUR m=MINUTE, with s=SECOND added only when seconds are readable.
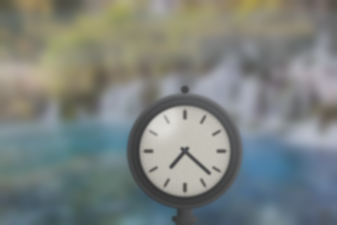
h=7 m=22
